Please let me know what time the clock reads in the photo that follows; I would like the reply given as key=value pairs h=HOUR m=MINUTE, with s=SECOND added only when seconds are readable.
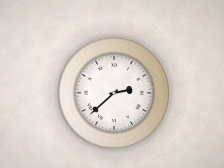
h=2 m=38
